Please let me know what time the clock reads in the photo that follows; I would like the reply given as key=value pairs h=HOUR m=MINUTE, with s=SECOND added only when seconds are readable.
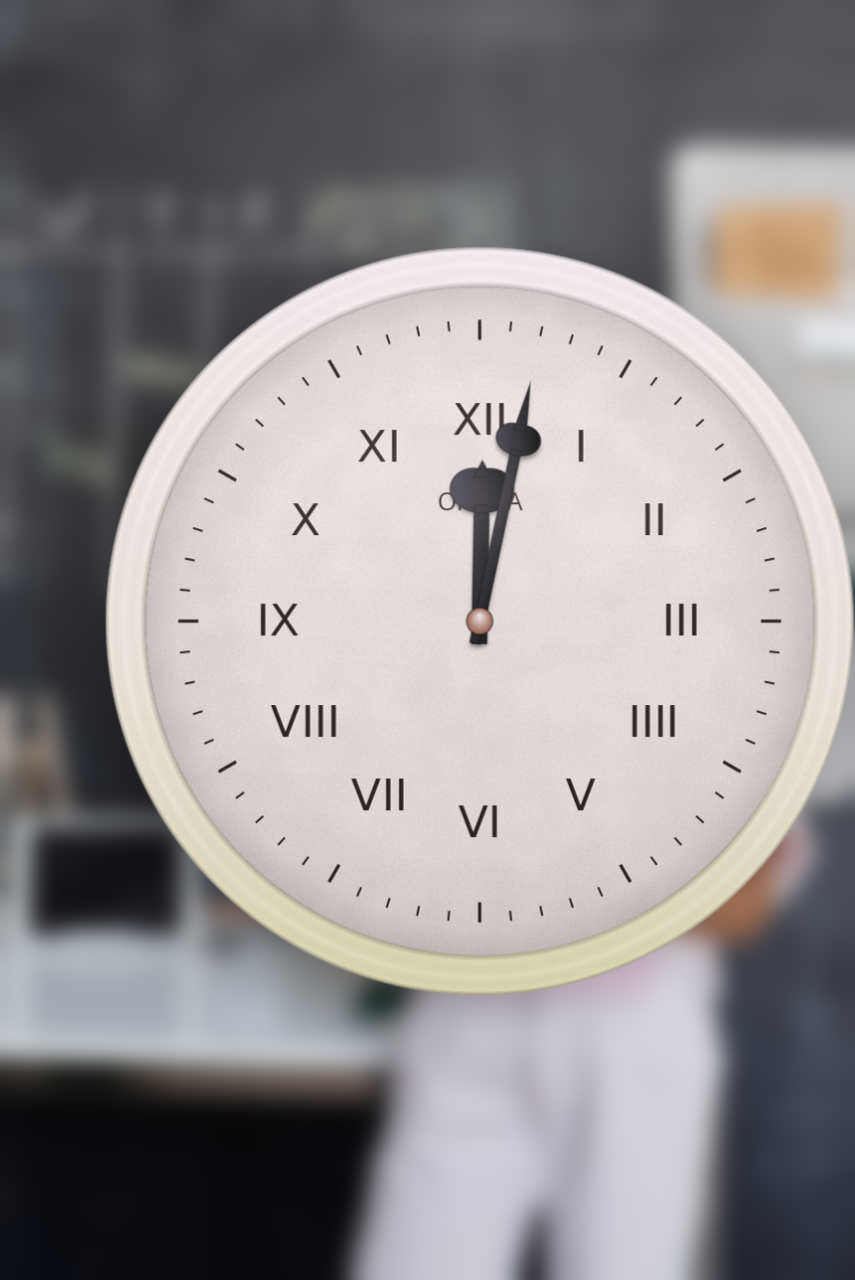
h=12 m=2
